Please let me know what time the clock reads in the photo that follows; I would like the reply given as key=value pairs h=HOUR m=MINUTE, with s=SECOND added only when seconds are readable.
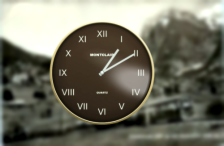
h=1 m=10
